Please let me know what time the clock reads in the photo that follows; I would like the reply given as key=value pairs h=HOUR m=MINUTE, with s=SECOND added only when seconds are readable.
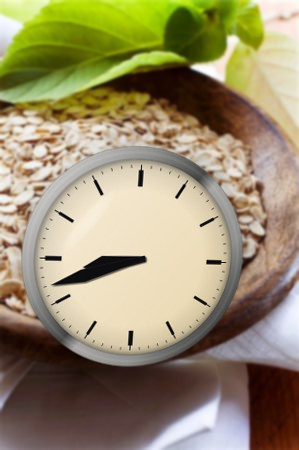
h=8 m=42
